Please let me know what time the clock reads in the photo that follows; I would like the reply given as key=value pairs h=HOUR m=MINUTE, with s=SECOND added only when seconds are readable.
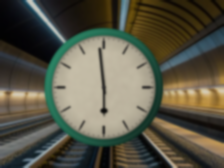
h=5 m=59
